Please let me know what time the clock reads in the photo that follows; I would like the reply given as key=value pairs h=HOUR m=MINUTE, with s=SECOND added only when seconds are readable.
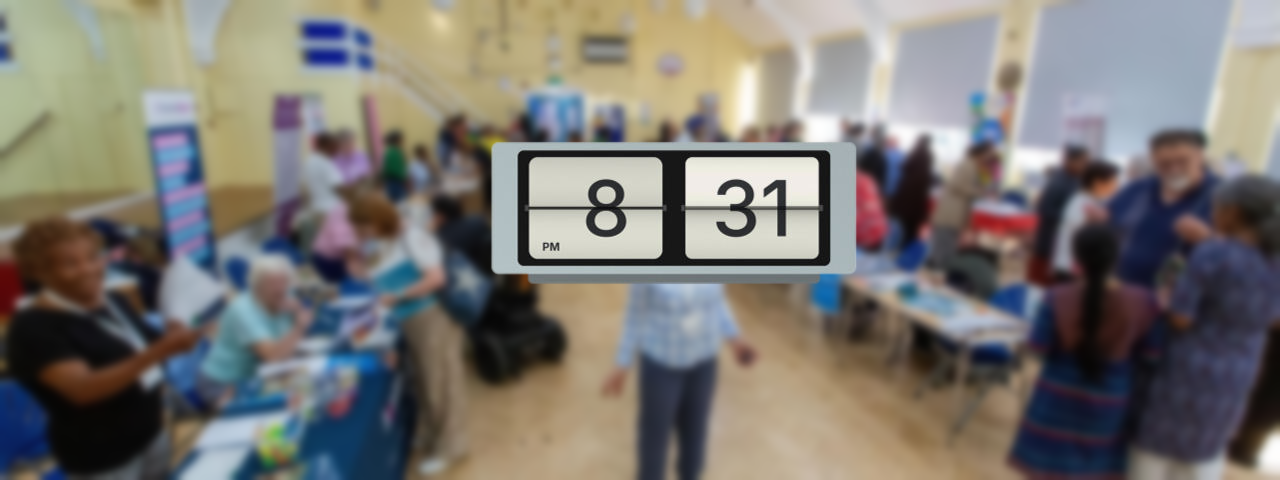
h=8 m=31
